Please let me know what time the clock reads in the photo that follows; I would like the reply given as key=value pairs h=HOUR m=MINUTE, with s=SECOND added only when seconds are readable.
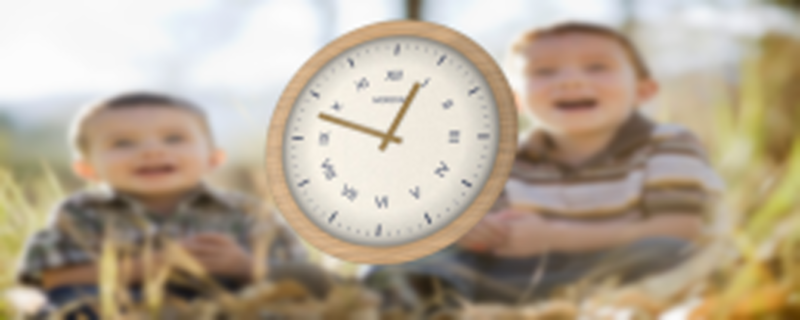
h=12 m=48
